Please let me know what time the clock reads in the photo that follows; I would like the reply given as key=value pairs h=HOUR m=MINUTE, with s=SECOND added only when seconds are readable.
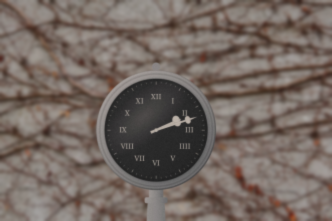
h=2 m=12
